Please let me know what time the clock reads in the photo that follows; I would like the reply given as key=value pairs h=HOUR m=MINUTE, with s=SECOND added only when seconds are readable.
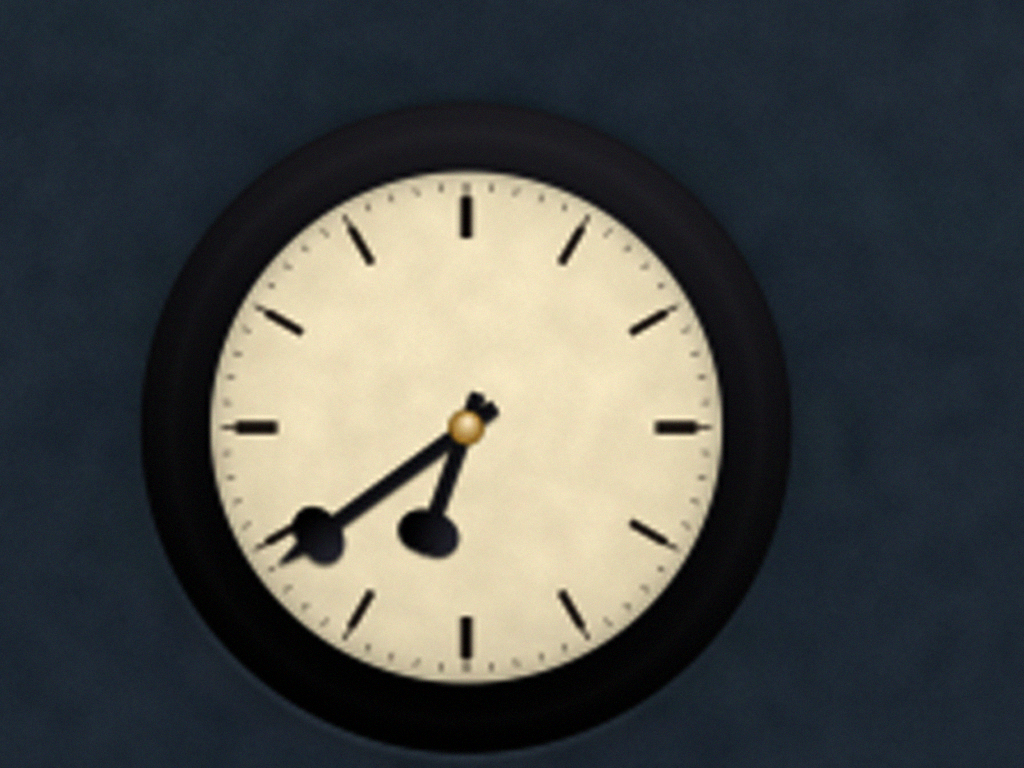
h=6 m=39
